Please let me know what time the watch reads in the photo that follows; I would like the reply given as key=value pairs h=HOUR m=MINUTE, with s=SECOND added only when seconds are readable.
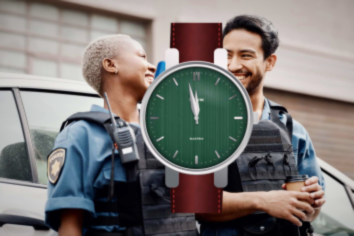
h=11 m=58
